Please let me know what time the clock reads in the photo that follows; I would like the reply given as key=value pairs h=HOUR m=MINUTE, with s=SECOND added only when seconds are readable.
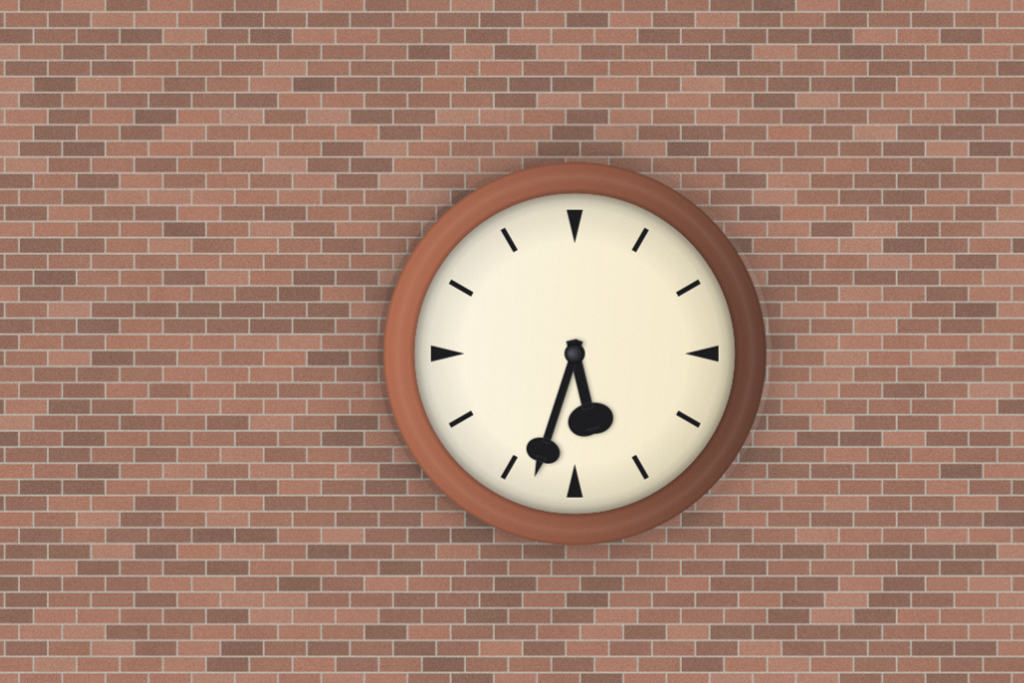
h=5 m=33
